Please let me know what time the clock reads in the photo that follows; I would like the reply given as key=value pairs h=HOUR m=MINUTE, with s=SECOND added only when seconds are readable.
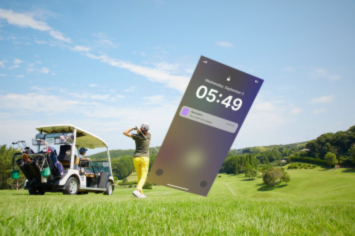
h=5 m=49
